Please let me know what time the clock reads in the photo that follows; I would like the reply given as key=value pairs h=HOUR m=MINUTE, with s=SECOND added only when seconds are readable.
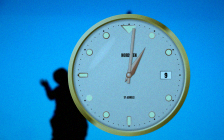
h=1 m=1
